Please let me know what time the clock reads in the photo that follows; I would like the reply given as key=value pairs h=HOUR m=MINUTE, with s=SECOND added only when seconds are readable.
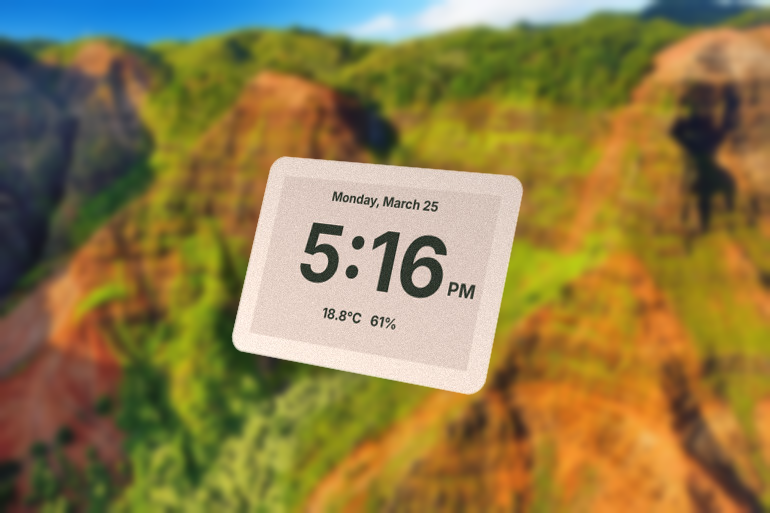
h=5 m=16
